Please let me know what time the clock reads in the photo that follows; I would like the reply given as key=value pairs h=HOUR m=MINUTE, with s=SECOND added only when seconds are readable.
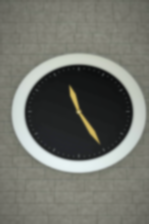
h=11 m=25
